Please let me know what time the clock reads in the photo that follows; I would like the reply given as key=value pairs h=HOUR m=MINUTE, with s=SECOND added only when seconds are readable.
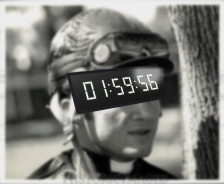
h=1 m=59 s=56
